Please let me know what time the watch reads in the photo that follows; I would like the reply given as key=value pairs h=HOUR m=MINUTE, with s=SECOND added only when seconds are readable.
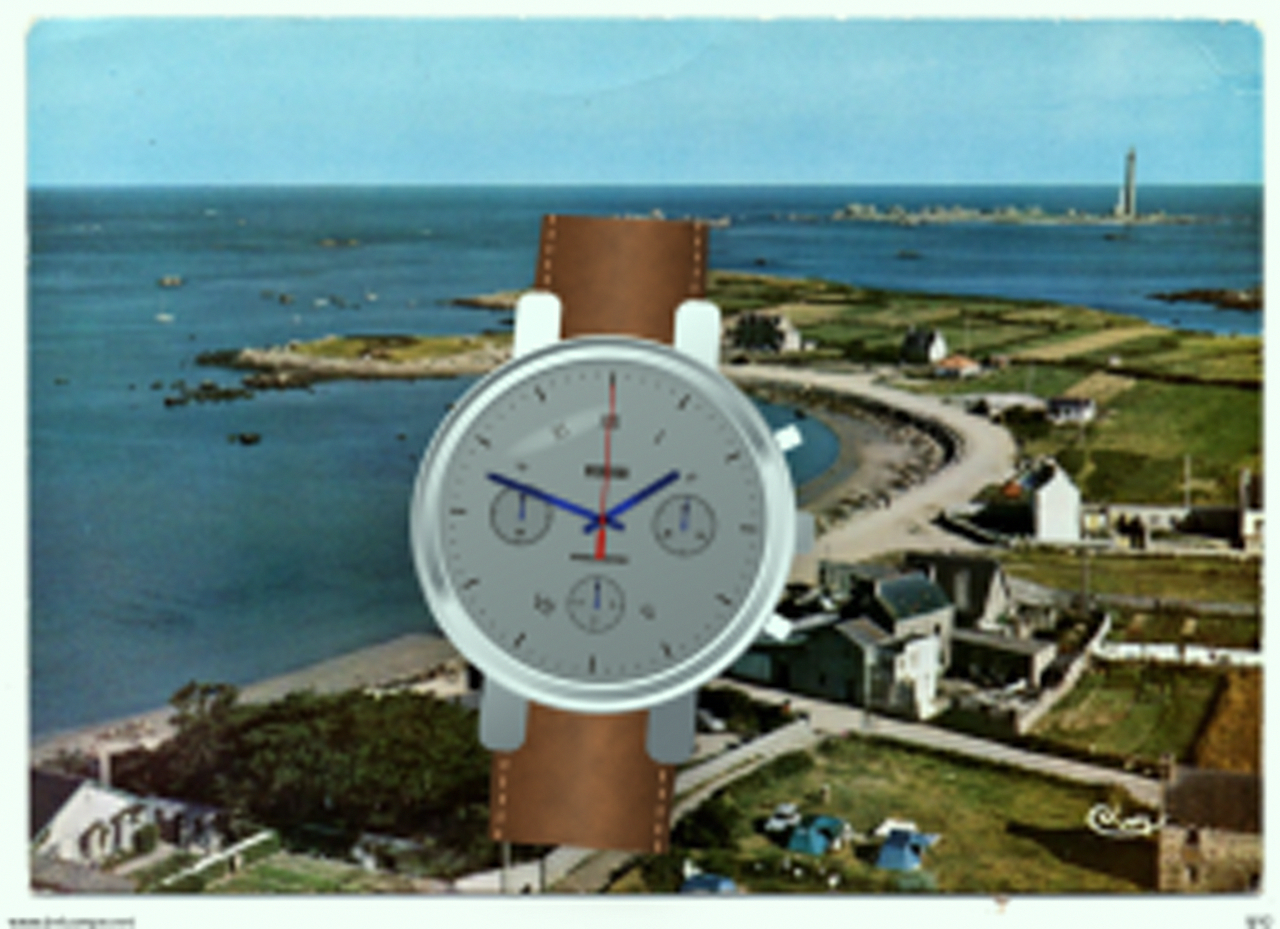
h=1 m=48
